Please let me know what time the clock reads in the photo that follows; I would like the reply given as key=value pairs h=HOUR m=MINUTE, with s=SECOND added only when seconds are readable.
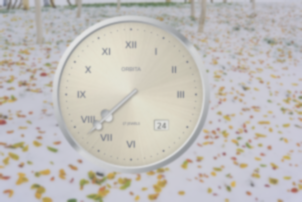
h=7 m=38
